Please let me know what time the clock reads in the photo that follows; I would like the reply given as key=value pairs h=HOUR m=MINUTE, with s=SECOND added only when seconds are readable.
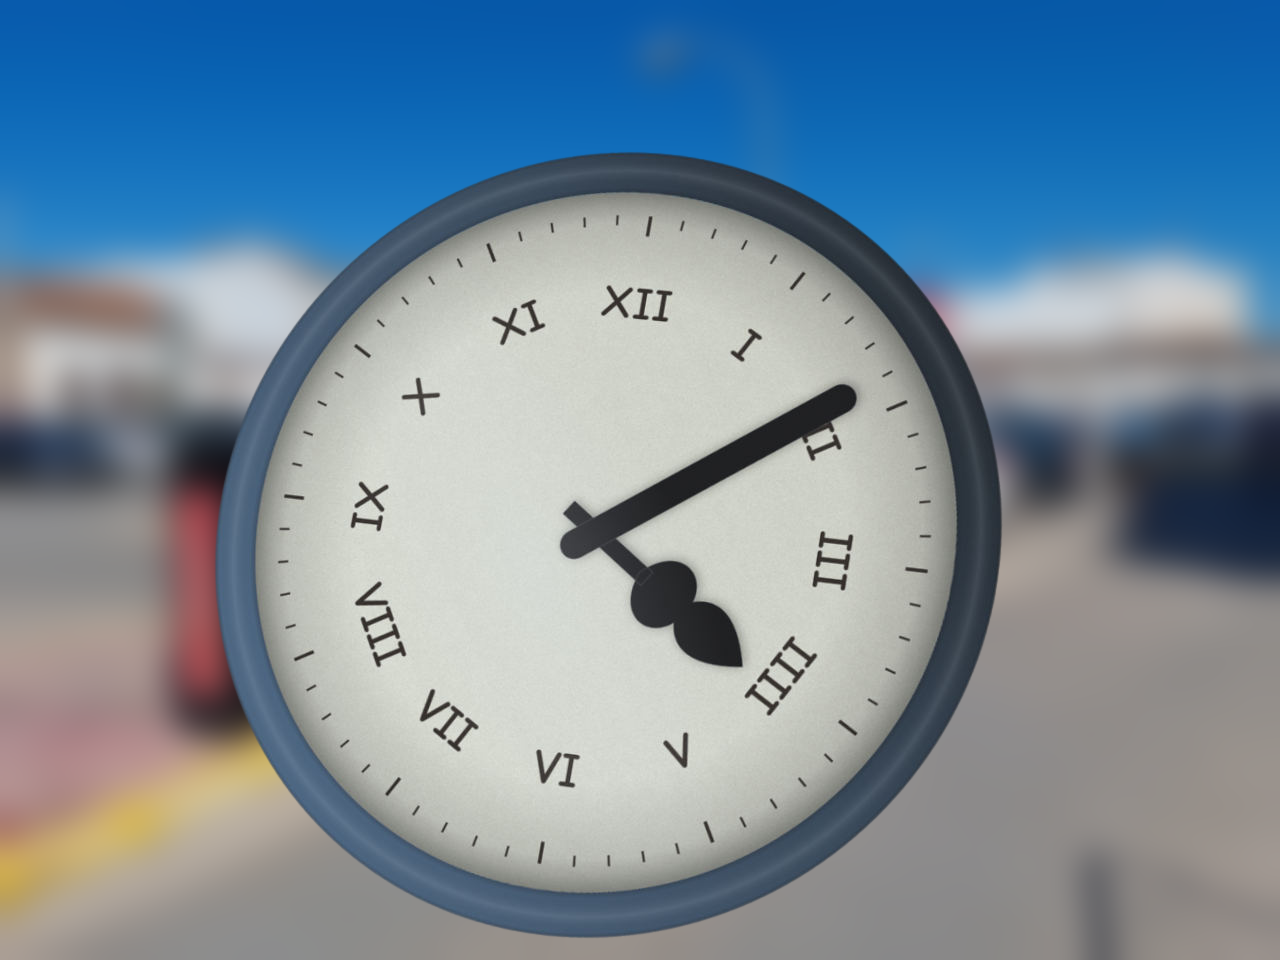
h=4 m=9
